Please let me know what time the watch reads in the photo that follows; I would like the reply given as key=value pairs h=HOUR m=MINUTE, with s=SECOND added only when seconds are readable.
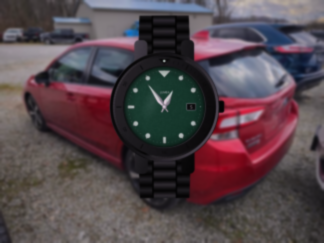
h=12 m=54
